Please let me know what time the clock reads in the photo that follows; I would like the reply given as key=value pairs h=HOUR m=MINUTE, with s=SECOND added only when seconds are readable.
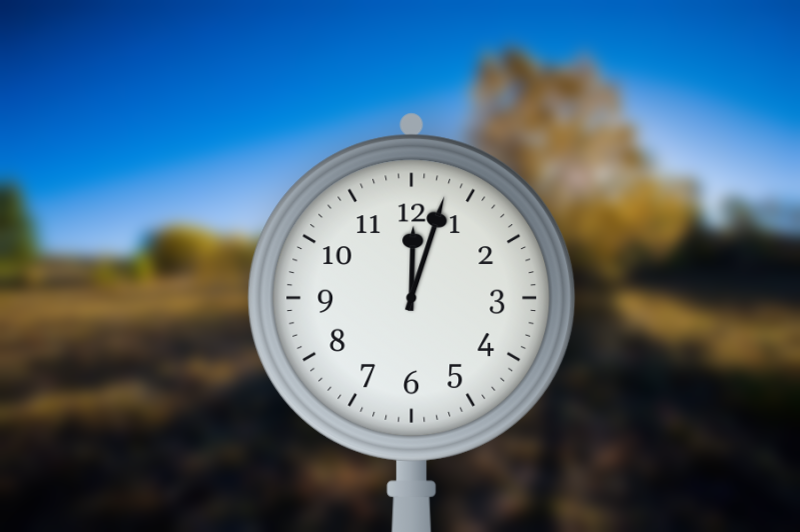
h=12 m=3
